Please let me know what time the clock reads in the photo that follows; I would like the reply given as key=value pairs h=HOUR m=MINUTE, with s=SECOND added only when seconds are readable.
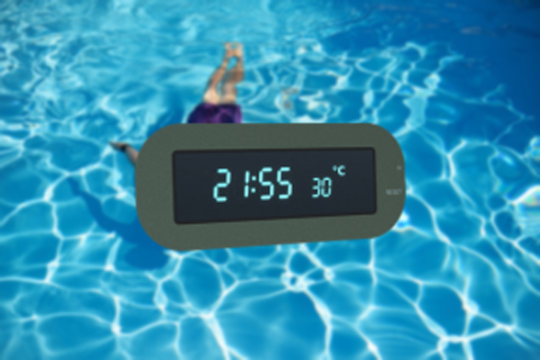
h=21 m=55
